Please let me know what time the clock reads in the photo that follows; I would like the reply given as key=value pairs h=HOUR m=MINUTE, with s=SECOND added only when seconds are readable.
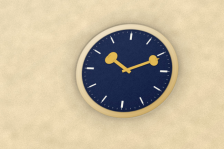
h=10 m=11
